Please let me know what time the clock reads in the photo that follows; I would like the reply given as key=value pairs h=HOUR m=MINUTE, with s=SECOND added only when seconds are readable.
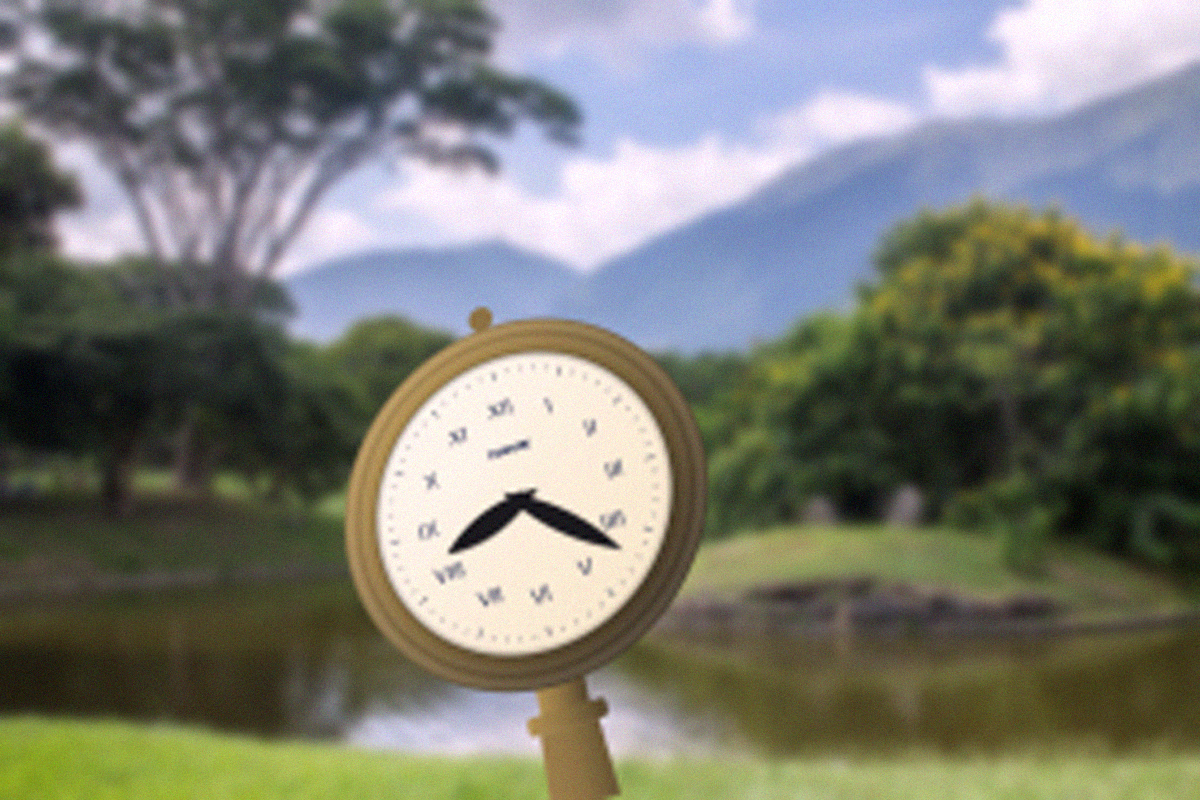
h=8 m=22
